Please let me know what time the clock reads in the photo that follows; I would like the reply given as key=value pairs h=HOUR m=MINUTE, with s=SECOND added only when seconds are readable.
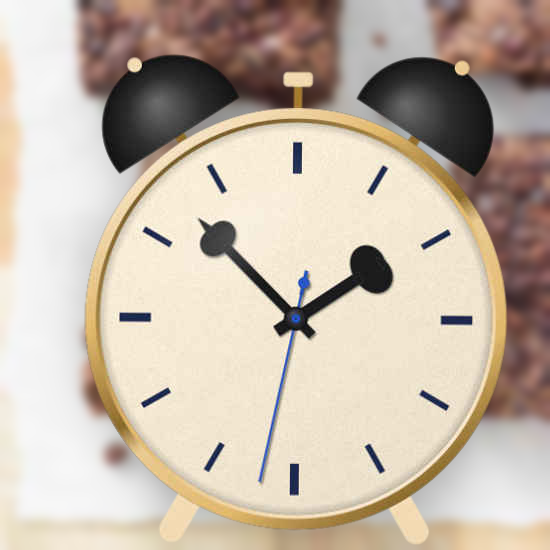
h=1 m=52 s=32
